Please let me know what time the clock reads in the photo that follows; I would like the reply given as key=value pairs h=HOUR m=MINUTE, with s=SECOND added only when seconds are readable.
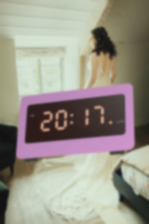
h=20 m=17
